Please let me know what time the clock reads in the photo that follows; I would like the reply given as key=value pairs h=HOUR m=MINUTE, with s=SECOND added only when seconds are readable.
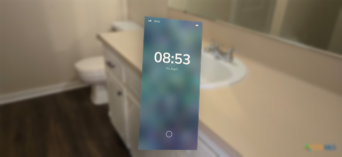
h=8 m=53
